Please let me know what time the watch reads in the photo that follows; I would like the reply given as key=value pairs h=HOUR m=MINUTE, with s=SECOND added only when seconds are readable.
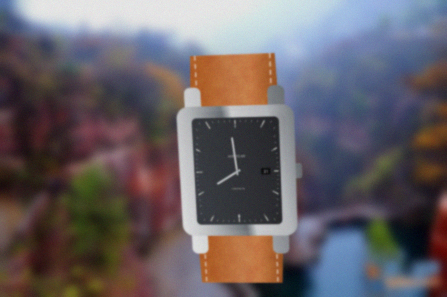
h=7 m=59
